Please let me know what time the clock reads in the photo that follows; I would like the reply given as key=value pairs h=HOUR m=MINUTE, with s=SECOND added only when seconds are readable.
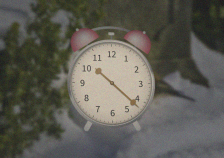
h=10 m=22
